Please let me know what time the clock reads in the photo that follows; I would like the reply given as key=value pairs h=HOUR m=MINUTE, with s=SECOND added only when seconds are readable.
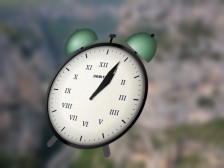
h=1 m=4
